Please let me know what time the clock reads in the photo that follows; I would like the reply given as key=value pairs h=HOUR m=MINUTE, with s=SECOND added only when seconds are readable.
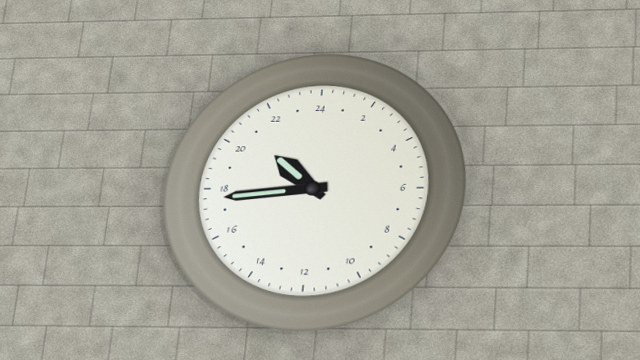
h=20 m=44
